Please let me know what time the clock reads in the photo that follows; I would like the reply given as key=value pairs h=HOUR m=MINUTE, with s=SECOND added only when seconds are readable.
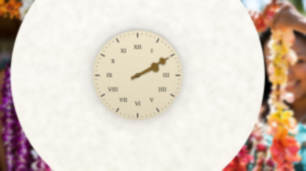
h=2 m=10
